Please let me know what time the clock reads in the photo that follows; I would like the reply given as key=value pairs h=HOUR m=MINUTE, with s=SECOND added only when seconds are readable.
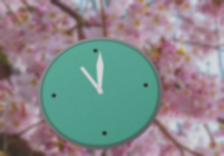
h=11 m=1
